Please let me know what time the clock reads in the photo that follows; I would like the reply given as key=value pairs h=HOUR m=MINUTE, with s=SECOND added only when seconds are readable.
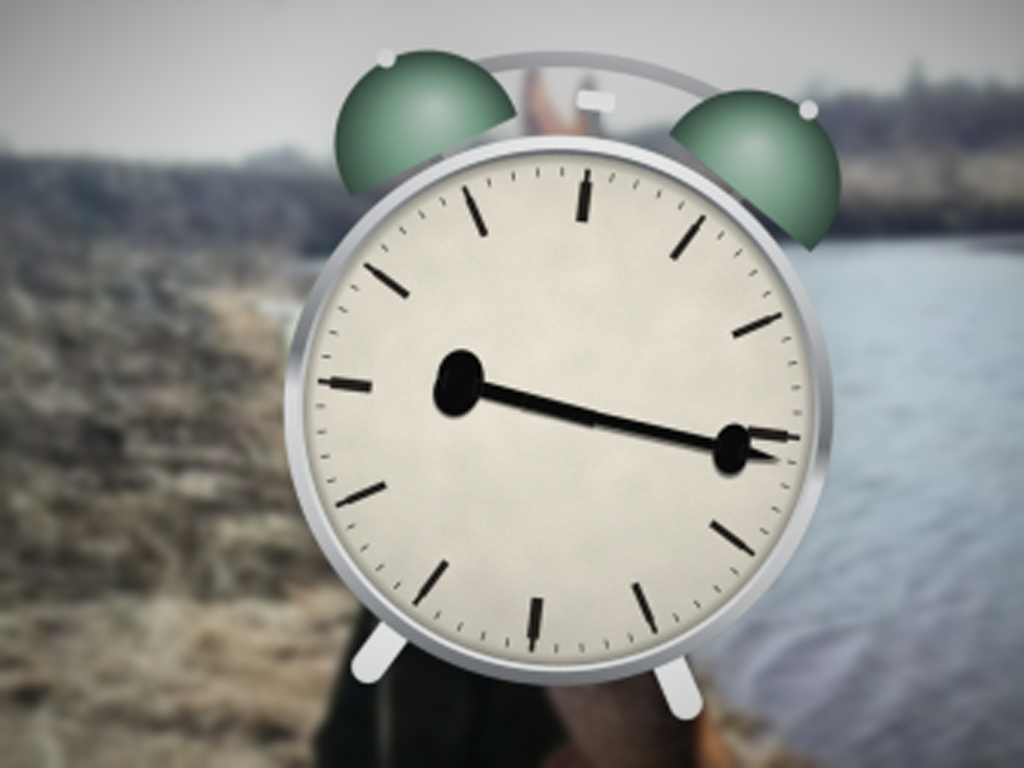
h=9 m=16
